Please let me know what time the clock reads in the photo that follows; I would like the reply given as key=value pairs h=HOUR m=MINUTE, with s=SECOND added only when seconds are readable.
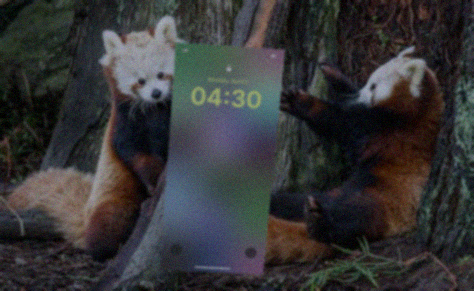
h=4 m=30
